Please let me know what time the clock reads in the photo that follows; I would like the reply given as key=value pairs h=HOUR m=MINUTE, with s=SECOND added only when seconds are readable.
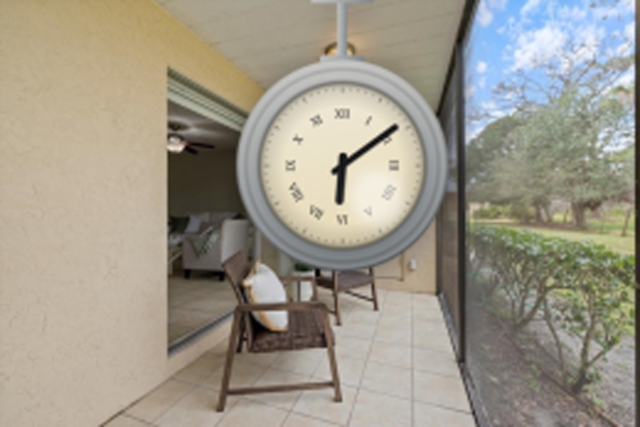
h=6 m=9
